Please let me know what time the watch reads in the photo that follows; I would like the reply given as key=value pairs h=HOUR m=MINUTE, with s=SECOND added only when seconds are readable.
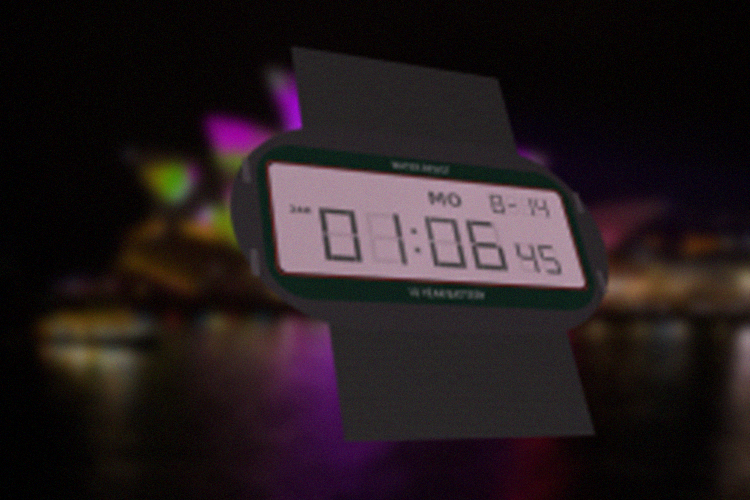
h=1 m=6 s=45
